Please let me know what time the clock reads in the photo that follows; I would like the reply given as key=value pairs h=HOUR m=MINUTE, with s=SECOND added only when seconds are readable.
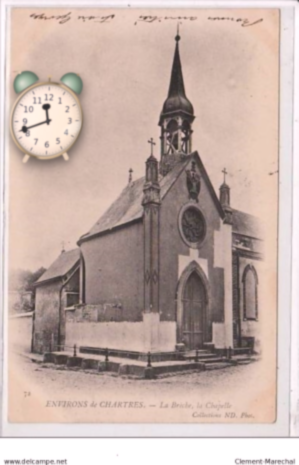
h=11 m=42
